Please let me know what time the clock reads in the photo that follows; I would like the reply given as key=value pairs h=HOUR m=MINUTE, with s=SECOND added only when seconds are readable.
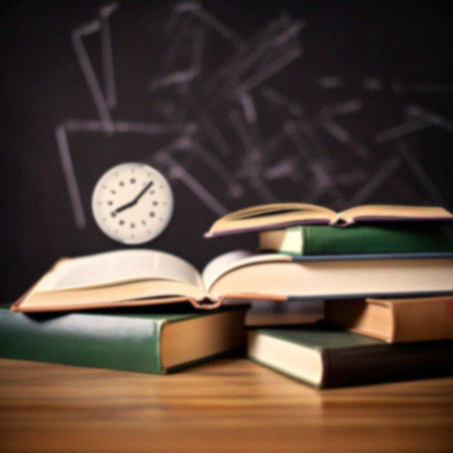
h=8 m=7
